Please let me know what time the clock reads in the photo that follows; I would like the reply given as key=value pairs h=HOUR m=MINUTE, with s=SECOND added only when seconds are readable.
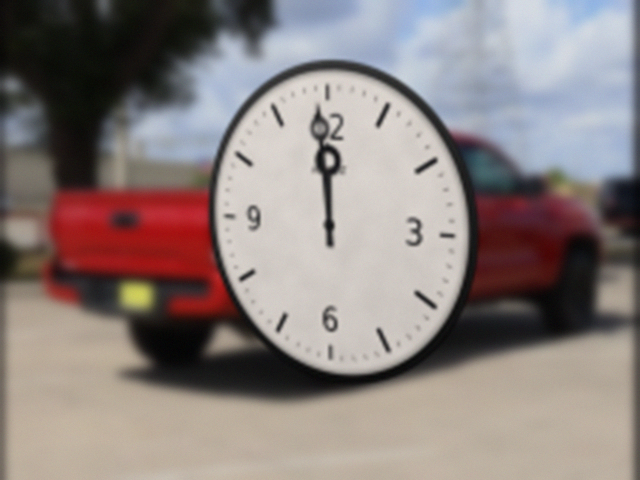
h=11 m=59
